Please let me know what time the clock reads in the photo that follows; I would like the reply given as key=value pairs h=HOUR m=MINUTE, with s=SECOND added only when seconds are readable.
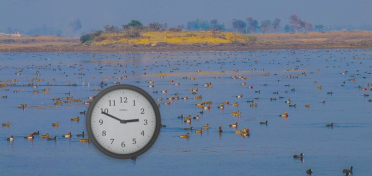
h=2 m=49
